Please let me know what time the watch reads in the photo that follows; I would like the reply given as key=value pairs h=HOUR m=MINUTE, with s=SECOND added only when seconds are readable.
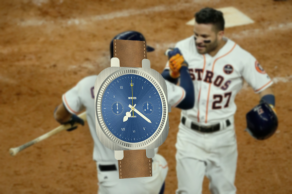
h=7 m=21
